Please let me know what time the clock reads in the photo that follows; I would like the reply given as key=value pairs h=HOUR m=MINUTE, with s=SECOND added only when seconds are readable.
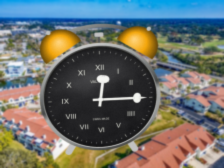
h=12 m=15
